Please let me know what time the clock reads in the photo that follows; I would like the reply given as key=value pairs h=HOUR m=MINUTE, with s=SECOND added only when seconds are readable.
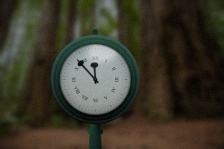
h=11 m=53
